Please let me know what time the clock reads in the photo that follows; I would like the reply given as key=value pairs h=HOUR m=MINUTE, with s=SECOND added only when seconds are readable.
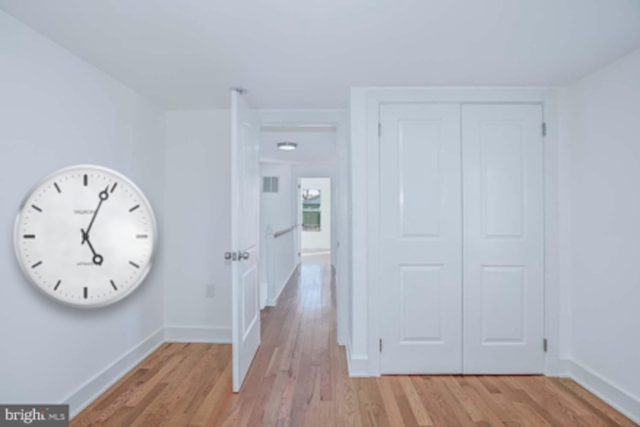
h=5 m=4
